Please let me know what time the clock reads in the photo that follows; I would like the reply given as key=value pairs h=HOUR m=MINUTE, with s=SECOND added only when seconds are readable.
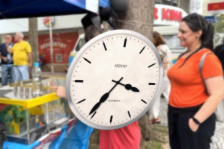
h=3 m=36
